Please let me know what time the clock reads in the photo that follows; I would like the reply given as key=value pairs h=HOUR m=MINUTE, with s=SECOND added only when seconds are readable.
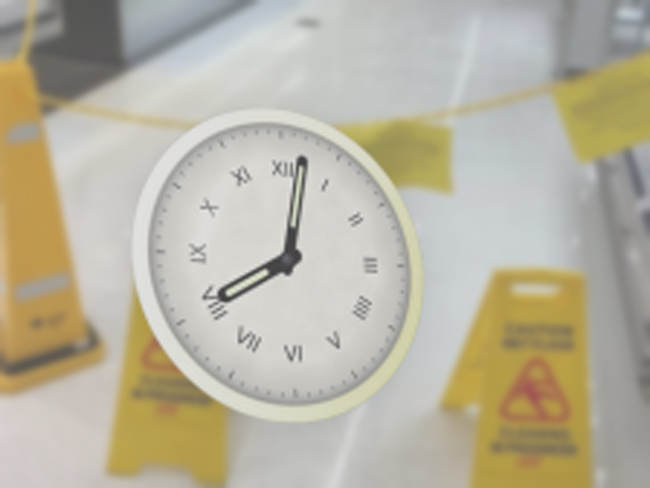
h=8 m=2
